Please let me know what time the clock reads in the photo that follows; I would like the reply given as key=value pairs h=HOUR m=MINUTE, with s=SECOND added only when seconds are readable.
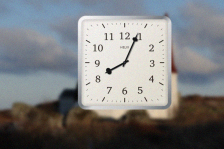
h=8 m=4
